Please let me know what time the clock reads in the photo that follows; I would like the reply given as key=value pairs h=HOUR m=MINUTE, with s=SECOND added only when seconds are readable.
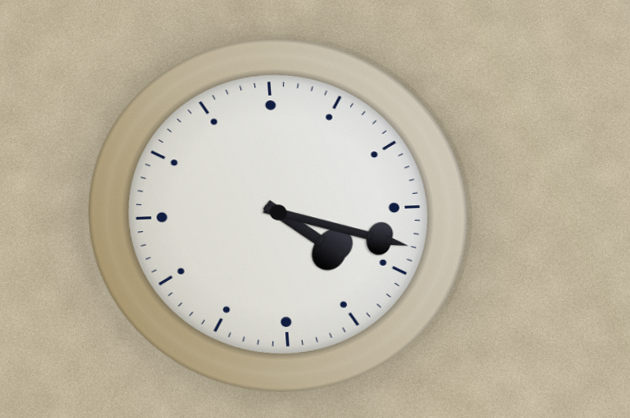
h=4 m=18
